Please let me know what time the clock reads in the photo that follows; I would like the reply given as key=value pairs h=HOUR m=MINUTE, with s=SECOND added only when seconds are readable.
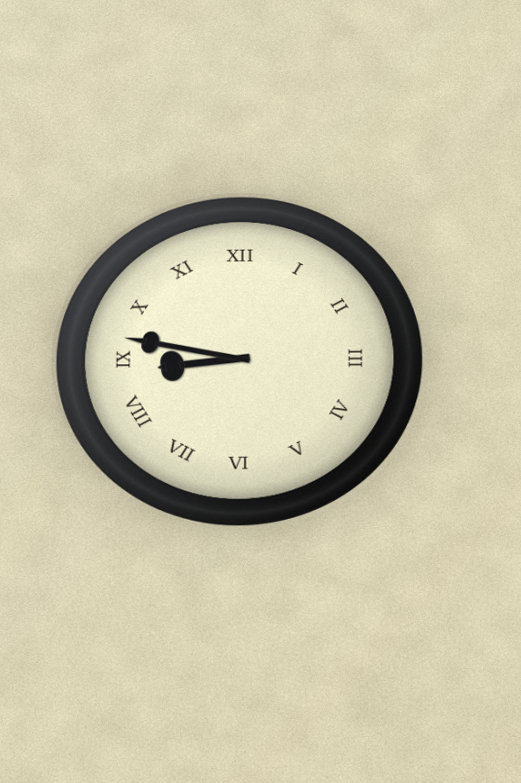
h=8 m=47
